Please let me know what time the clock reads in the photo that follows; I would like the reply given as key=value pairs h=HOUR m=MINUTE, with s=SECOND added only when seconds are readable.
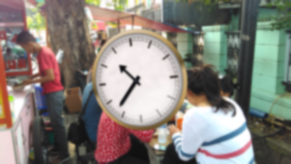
h=10 m=37
